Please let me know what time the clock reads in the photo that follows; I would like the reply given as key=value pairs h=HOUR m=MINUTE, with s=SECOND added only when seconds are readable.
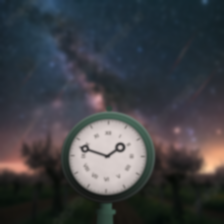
h=1 m=48
